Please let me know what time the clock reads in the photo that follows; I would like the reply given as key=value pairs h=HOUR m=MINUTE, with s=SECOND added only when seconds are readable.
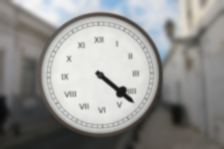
h=4 m=22
